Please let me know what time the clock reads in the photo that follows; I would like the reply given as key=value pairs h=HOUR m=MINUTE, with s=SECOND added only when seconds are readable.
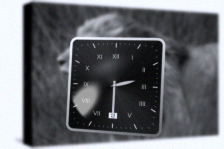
h=2 m=30
